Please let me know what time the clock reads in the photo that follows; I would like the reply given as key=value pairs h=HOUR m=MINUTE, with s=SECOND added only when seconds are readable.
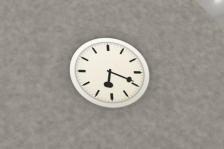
h=6 m=19
